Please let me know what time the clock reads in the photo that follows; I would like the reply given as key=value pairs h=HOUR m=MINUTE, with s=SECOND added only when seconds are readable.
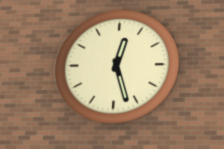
h=12 m=27
